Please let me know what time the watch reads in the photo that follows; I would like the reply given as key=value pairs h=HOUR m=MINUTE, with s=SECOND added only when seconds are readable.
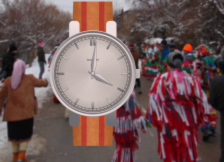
h=4 m=1
